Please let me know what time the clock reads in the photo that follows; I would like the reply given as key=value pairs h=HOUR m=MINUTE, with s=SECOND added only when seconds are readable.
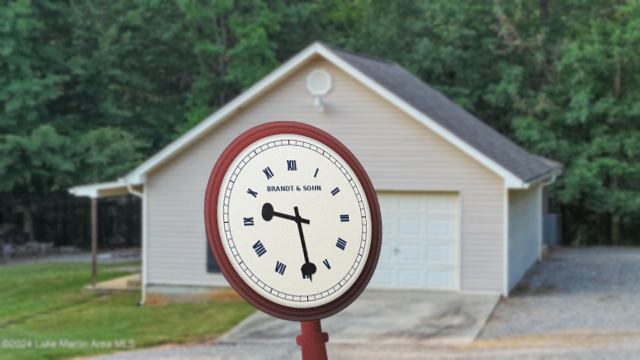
h=9 m=29
